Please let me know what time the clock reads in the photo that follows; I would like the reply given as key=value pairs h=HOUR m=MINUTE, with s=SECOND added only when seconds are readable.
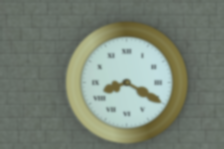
h=8 m=20
